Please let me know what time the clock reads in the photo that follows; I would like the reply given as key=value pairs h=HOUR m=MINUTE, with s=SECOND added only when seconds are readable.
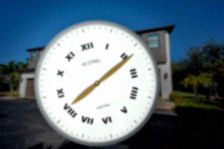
h=8 m=11
